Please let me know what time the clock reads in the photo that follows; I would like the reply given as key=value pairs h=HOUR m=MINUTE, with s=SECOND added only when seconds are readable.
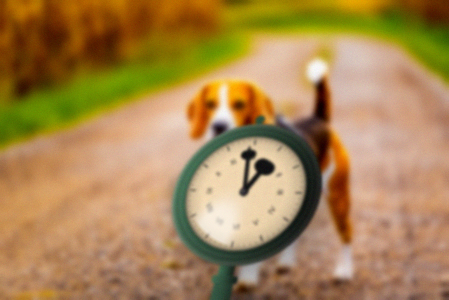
h=12 m=59
